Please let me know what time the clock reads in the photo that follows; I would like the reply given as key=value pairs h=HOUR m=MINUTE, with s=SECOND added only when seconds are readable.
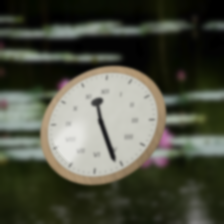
h=11 m=26
